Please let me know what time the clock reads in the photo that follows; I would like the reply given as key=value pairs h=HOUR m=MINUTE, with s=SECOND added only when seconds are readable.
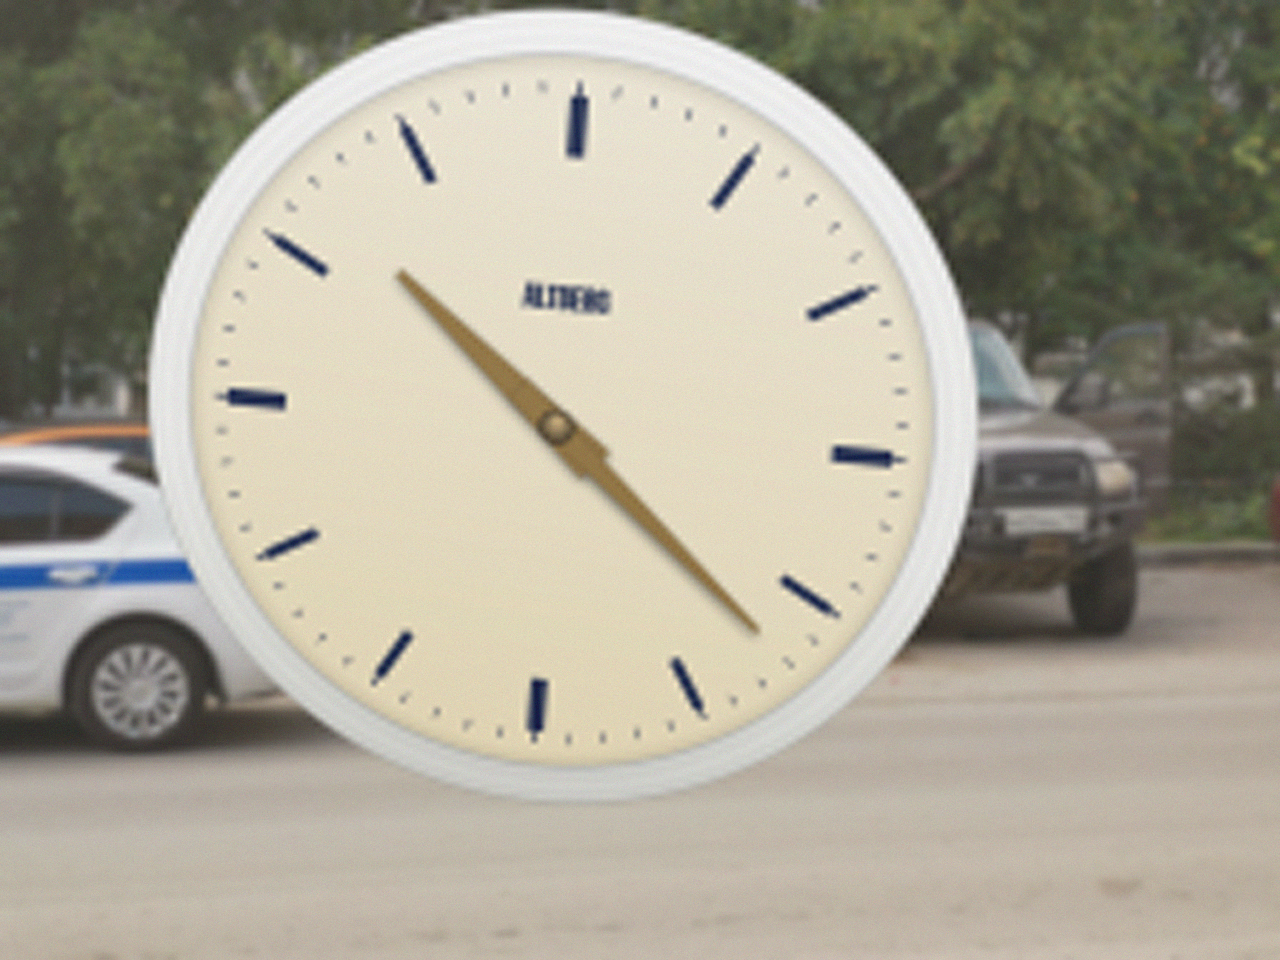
h=10 m=22
